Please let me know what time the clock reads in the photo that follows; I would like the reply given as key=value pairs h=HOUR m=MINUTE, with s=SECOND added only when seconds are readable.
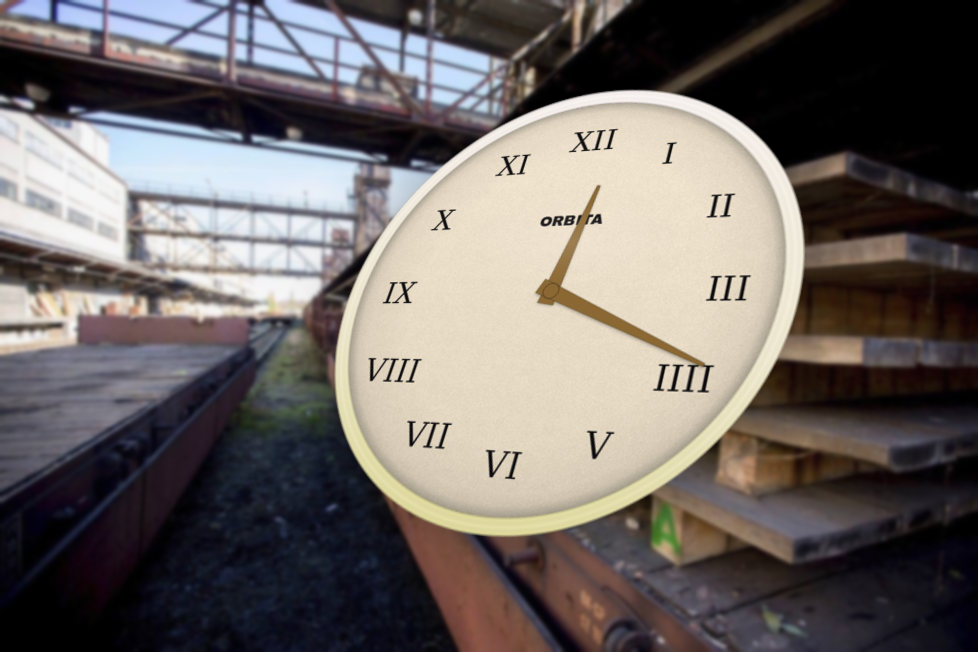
h=12 m=19
